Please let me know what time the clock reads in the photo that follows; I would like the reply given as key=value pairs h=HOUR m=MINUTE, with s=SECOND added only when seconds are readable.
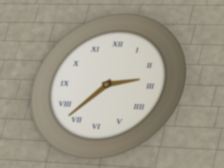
h=2 m=37
